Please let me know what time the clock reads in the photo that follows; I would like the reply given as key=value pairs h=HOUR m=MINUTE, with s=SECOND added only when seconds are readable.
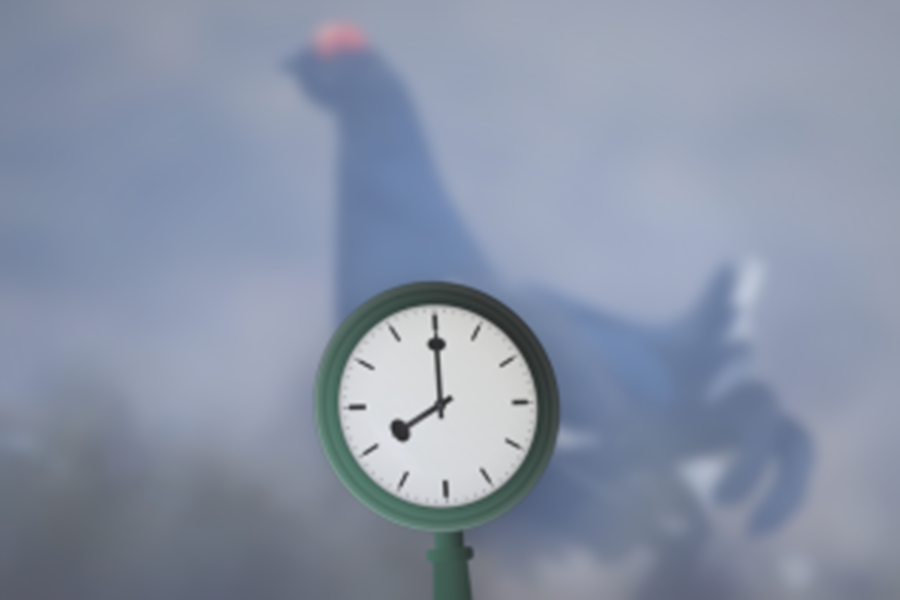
h=8 m=0
